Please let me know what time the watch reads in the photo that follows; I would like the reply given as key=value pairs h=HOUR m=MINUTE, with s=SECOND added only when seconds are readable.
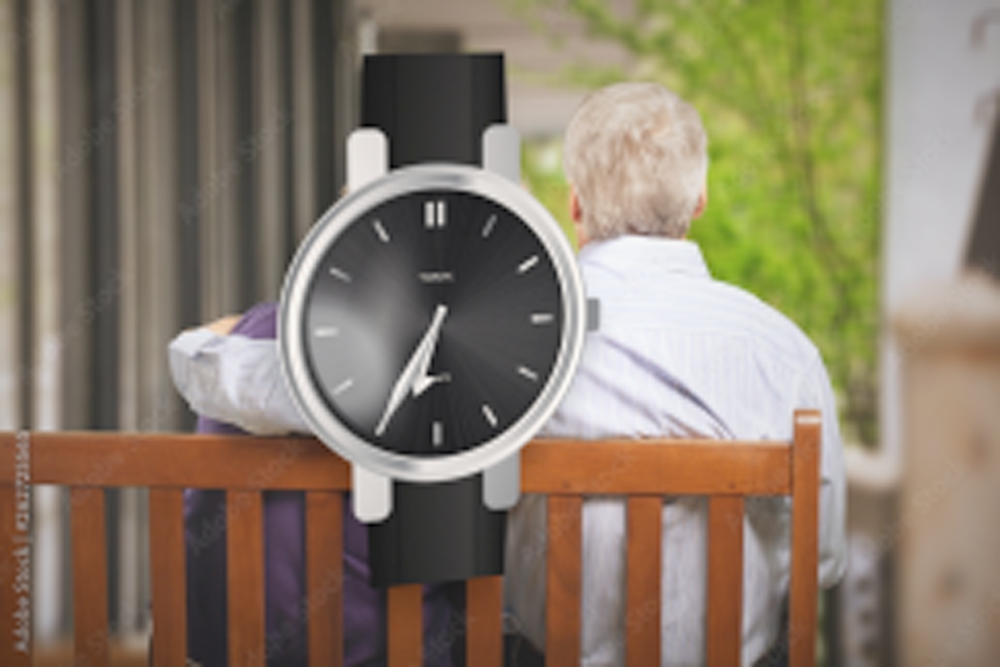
h=6 m=35
